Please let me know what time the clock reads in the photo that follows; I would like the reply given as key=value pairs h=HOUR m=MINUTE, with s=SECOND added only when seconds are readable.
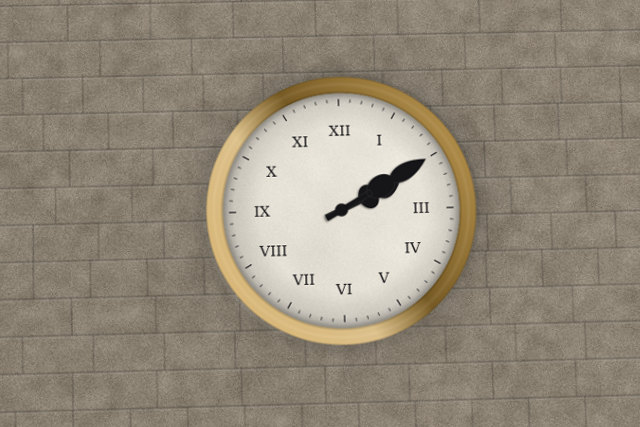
h=2 m=10
